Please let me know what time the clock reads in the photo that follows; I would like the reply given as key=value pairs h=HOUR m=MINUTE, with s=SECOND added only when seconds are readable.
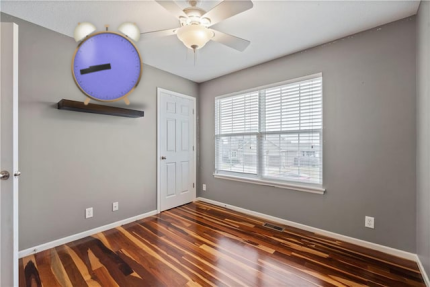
h=8 m=43
